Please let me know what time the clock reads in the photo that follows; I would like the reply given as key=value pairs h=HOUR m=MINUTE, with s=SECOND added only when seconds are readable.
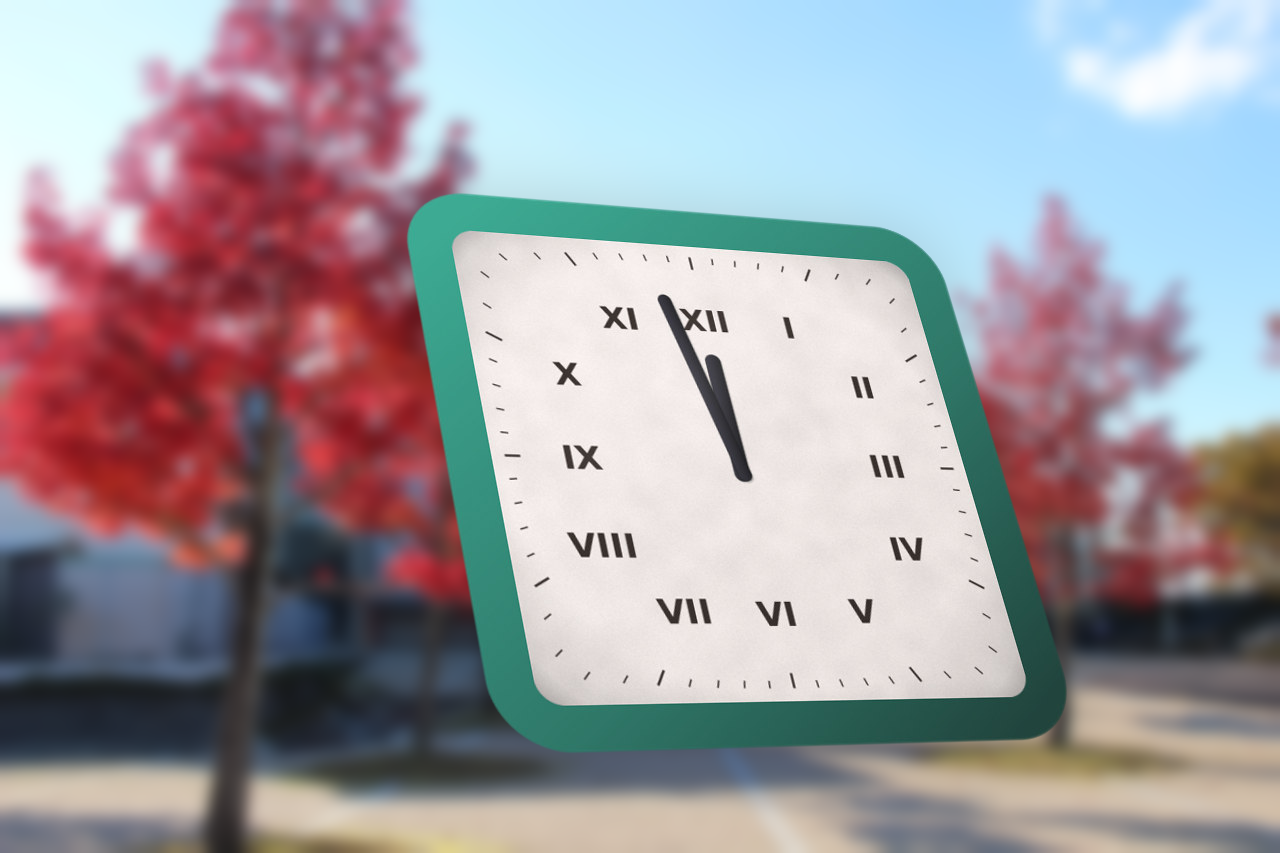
h=11 m=58
